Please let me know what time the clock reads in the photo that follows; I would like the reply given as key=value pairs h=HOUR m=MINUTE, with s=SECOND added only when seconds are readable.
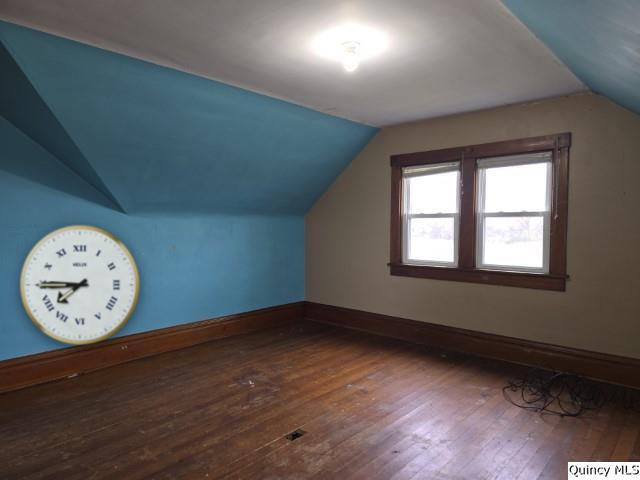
h=7 m=45
